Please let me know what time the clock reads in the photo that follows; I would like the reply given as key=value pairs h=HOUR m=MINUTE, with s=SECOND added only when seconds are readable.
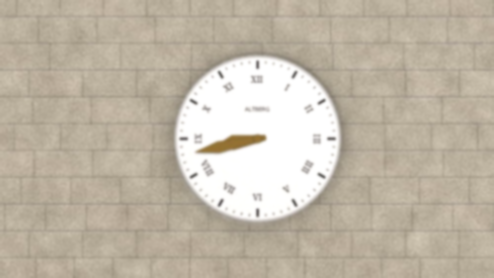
h=8 m=43
